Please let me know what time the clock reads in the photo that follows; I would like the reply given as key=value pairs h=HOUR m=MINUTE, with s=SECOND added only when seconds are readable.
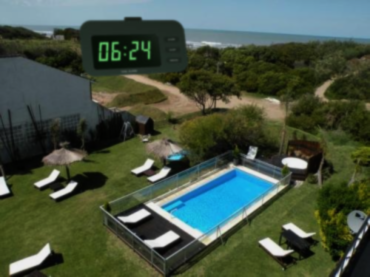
h=6 m=24
